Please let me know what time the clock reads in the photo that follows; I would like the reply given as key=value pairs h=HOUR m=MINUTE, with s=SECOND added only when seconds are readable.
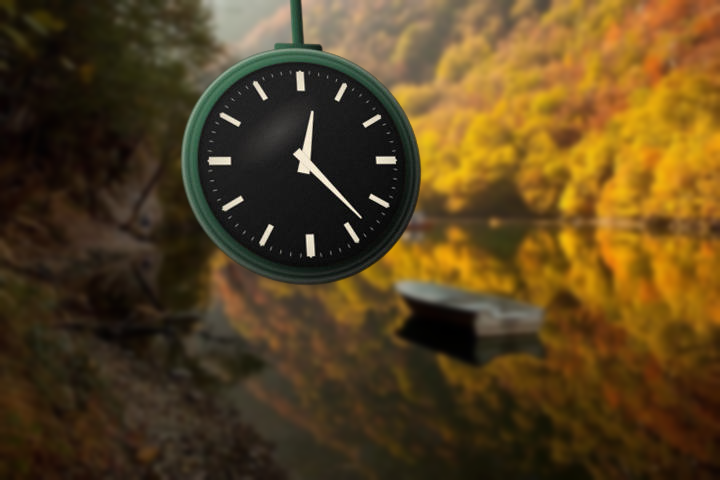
h=12 m=23
